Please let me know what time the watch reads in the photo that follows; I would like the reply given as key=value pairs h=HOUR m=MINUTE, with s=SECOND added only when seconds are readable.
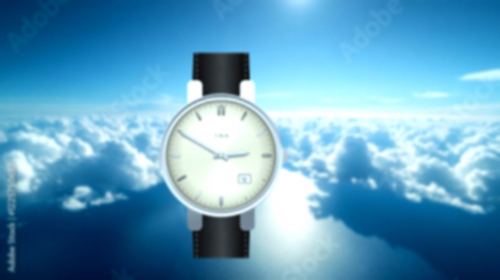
h=2 m=50
